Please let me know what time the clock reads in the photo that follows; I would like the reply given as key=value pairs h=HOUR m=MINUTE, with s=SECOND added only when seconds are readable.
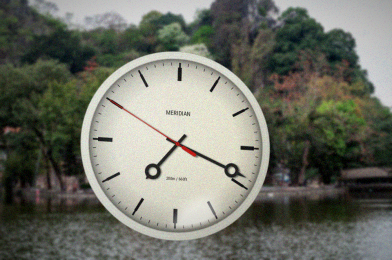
h=7 m=18 s=50
